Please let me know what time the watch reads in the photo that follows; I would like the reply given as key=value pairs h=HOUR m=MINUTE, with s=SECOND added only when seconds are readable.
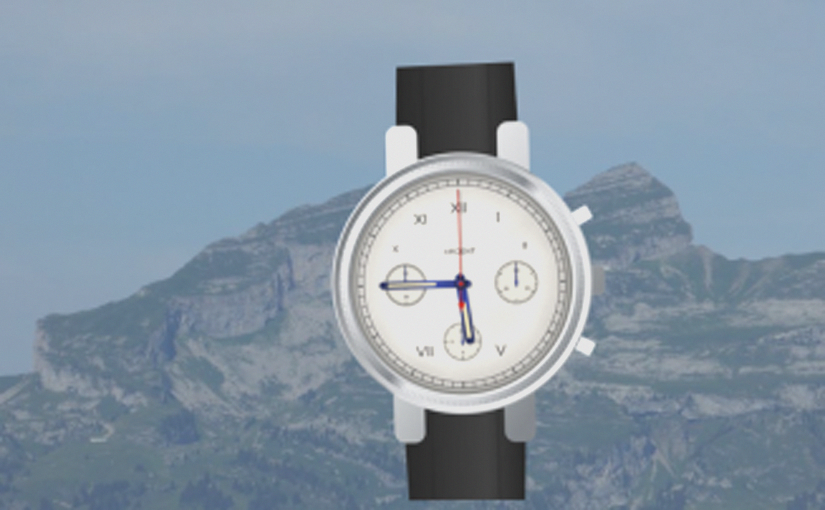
h=5 m=45
